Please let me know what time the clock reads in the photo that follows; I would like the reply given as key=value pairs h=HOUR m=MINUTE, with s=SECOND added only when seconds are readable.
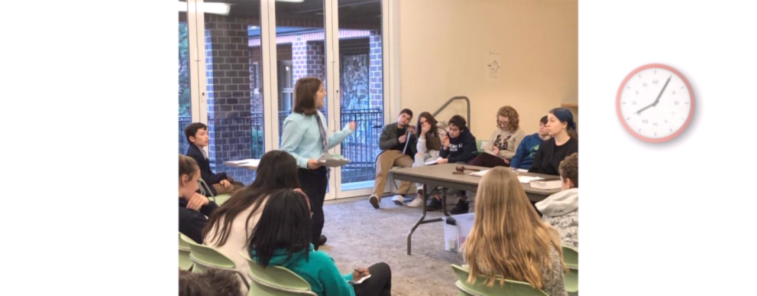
h=8 m=5
